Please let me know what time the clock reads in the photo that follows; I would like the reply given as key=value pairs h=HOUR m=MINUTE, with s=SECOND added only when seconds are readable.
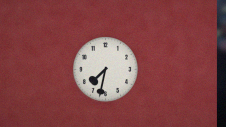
h=7 m=32
